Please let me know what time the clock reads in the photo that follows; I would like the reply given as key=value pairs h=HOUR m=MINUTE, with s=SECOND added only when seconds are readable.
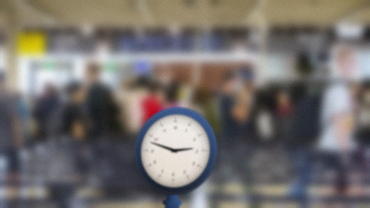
h=2 m=48
